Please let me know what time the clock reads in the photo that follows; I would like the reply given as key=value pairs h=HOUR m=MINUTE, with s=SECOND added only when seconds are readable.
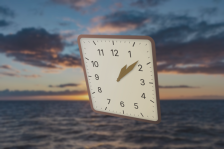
h=1 m=8
